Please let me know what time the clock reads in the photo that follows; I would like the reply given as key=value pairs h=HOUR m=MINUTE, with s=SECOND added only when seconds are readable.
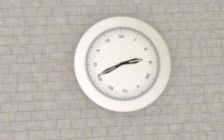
h=2 m=41
